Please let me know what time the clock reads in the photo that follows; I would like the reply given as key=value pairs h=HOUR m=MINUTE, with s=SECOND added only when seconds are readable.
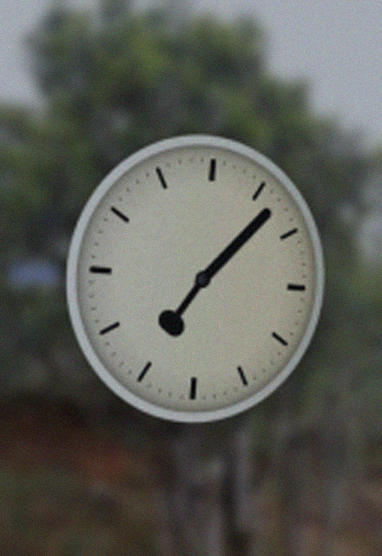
h=7 m=7
